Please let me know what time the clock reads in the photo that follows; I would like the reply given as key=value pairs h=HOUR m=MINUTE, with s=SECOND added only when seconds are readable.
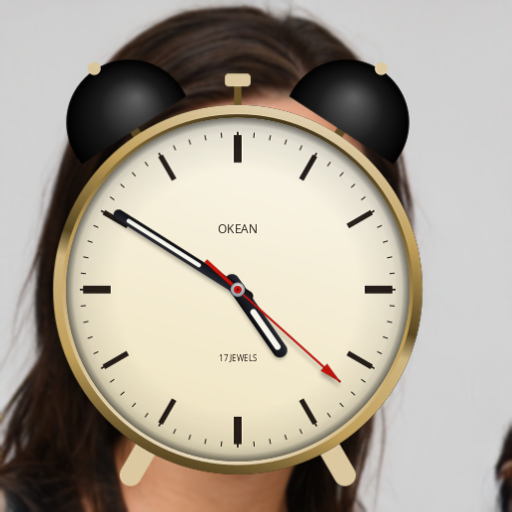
h=4 m=50 s=22
